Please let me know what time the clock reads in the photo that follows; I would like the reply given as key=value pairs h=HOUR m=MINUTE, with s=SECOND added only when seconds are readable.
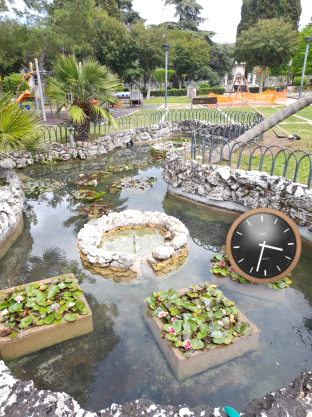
h=3 m=33
